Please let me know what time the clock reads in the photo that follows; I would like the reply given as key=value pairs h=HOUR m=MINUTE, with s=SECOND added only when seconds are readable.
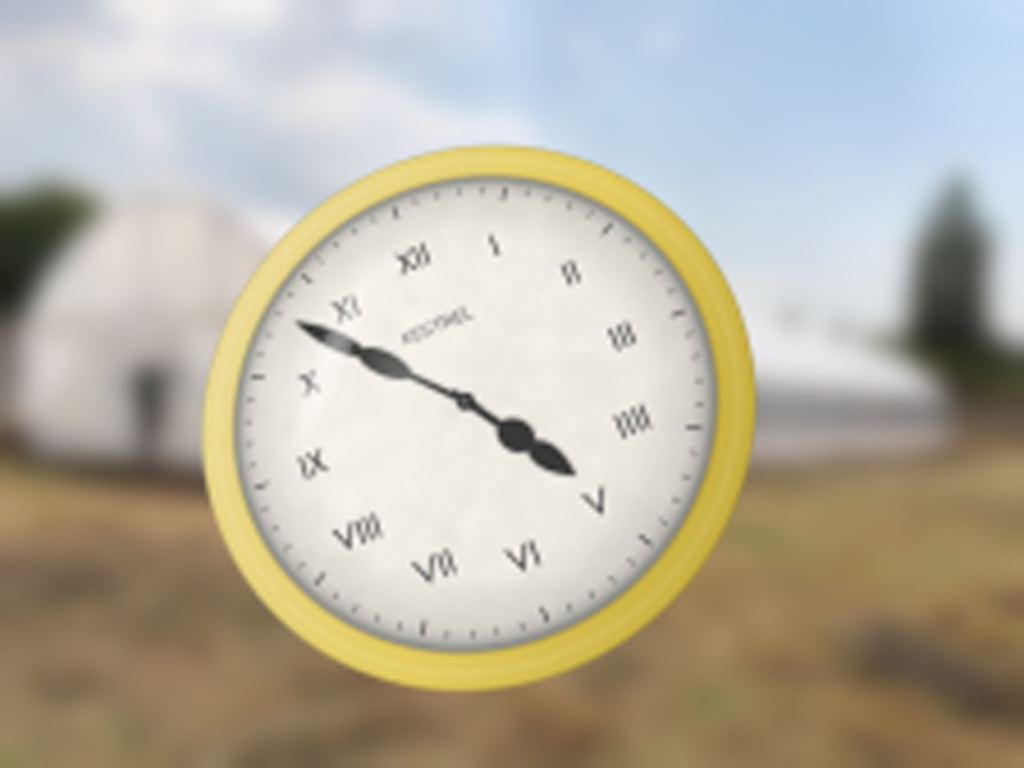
h=4 m=53
